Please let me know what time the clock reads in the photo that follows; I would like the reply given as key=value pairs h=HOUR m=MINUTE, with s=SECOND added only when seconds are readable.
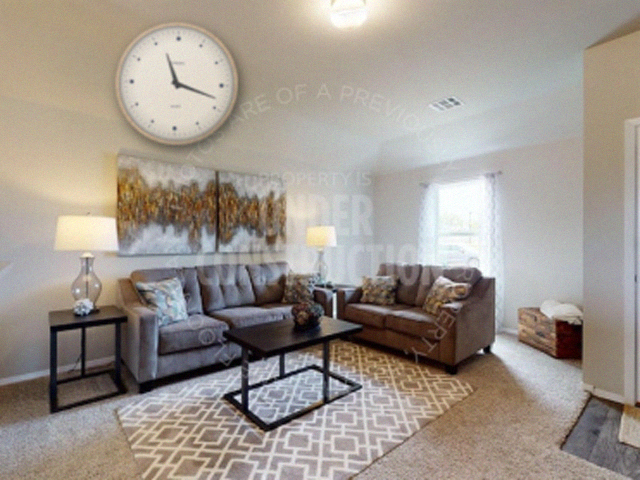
h=11 m=18
